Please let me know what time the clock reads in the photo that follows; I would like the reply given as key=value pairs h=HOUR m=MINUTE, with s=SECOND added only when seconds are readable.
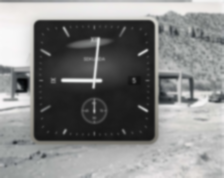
h=9 m=1
